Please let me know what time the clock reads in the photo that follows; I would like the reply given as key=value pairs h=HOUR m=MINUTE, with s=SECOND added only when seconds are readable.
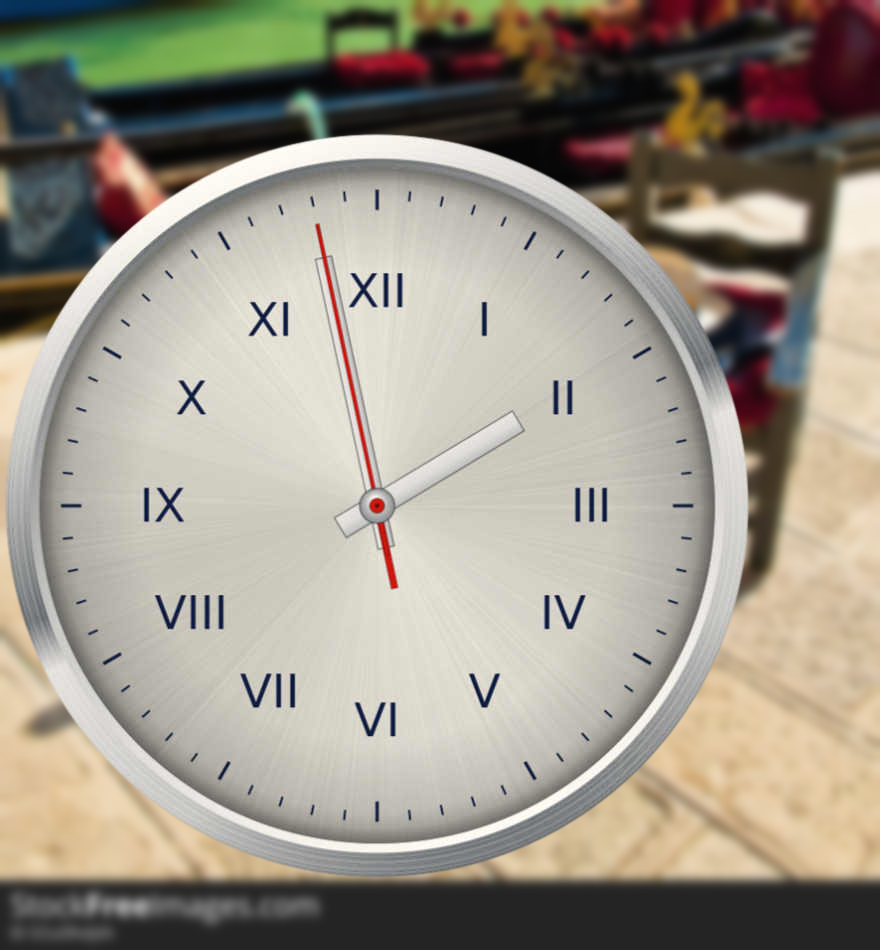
h=1 m=57 s=58
